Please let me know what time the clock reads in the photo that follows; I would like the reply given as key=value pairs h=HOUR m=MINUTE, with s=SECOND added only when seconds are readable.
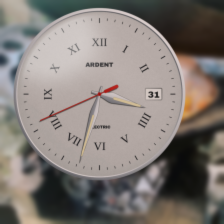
h=3 m=32 s=41
